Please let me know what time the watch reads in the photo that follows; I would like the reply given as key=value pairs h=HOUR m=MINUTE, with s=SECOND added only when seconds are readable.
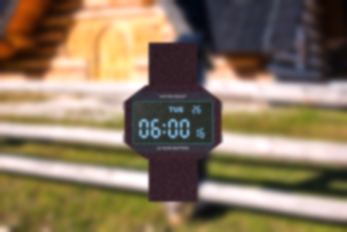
h=6 m=0
